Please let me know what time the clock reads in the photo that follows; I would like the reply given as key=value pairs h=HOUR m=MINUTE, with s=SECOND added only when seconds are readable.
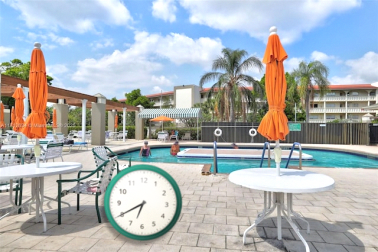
h=6 m=40
